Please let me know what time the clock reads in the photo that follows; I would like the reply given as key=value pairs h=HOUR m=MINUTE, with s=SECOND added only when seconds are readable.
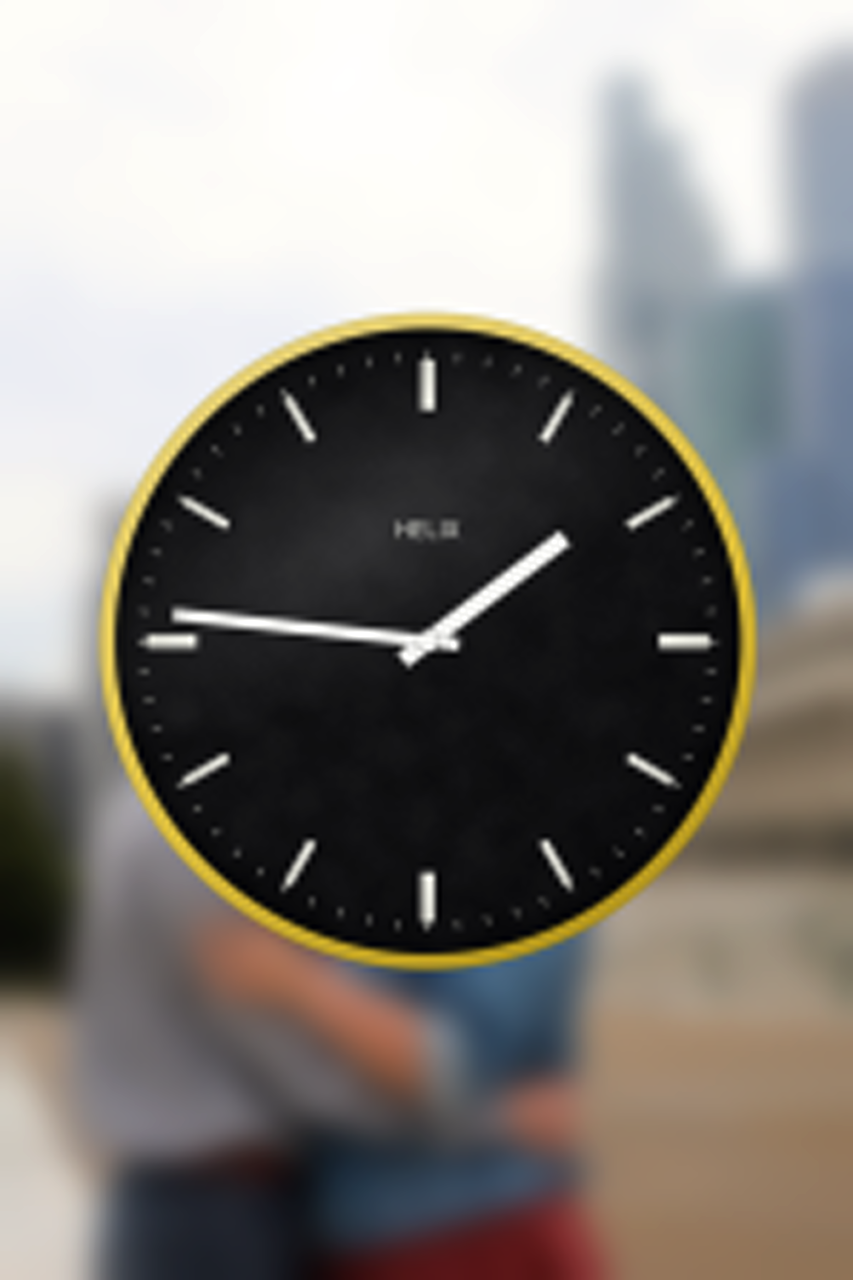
h=1 m=46
